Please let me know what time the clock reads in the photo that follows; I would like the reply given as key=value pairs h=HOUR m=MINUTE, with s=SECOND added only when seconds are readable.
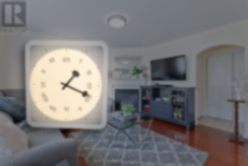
h=1 m=19
